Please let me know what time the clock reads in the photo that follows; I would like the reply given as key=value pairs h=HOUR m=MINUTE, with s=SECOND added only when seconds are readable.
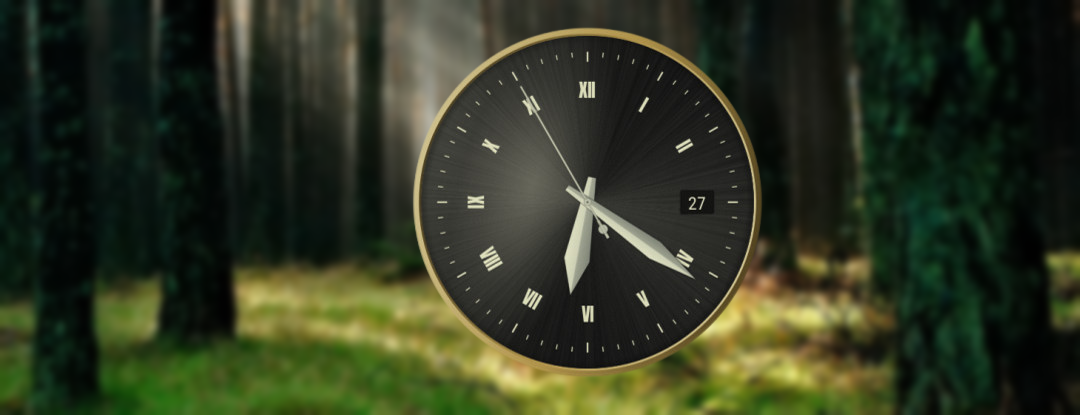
h=6 m=20 s=55
